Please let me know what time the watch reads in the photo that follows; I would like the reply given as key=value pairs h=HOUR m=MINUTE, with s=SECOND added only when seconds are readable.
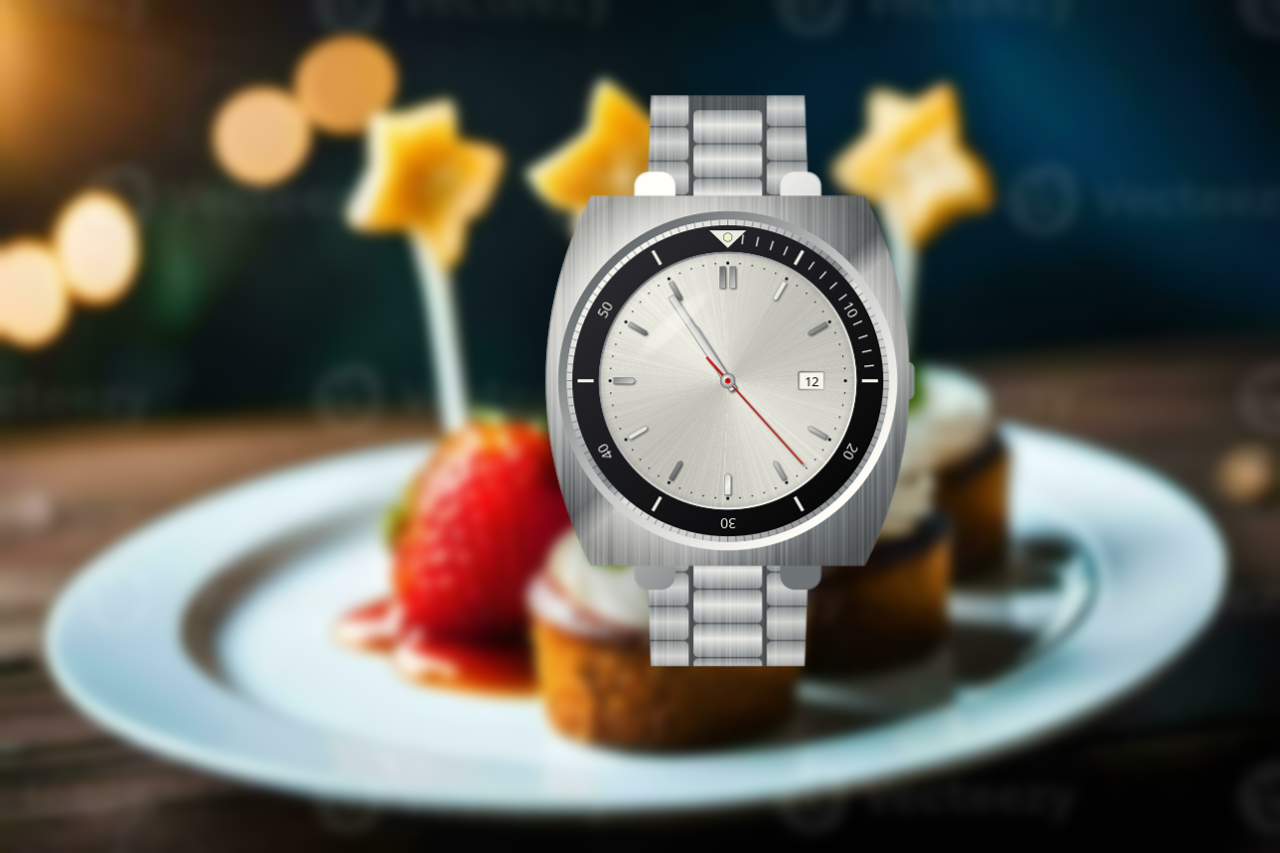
h=10 m=54 s=23
